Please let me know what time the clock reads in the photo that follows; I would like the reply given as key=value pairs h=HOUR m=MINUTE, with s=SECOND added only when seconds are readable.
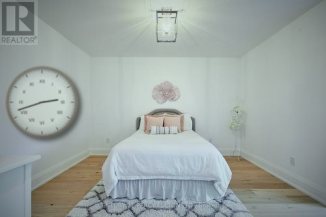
h=2 m=42
